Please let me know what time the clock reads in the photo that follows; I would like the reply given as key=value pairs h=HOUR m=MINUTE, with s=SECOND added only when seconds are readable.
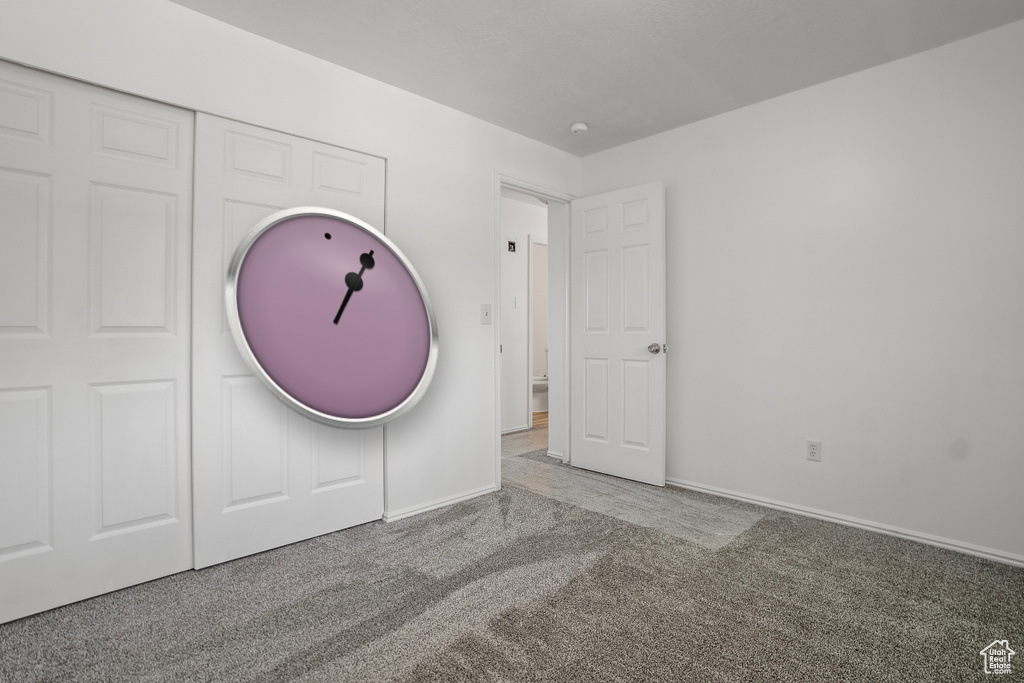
h=1 m=6
